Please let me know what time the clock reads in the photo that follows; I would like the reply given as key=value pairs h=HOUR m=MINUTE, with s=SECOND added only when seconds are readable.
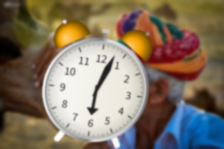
h=6 m=3
